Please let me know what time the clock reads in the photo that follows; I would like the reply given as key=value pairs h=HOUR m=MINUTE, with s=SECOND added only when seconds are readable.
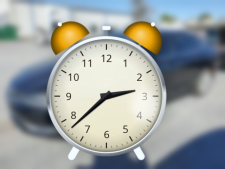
h=2 m=38
